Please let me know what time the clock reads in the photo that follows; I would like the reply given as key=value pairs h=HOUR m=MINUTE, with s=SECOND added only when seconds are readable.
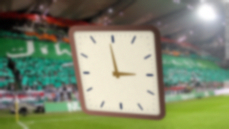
h=2 m=59
